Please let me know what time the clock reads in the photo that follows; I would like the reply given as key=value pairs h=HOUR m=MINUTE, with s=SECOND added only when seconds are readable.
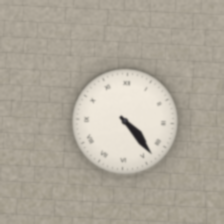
h=4 m=23
